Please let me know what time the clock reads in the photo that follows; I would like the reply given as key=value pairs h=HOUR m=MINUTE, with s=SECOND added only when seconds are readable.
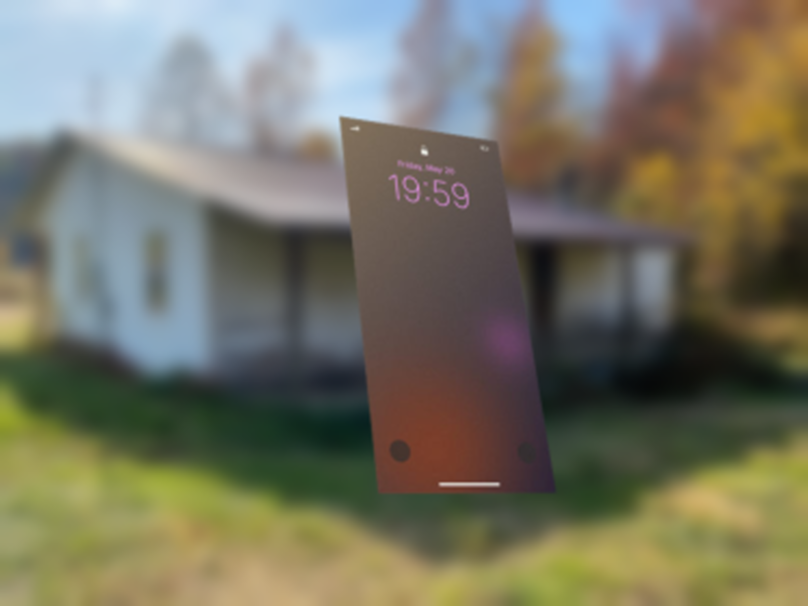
h=19 m=59
